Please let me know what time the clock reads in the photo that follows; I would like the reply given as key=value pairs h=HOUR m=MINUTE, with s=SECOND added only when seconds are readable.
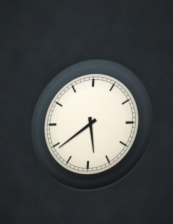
h=5 m=39
